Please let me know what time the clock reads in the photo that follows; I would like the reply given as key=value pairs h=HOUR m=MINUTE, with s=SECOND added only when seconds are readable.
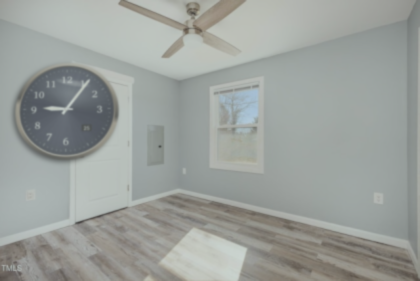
h=9 m=6
